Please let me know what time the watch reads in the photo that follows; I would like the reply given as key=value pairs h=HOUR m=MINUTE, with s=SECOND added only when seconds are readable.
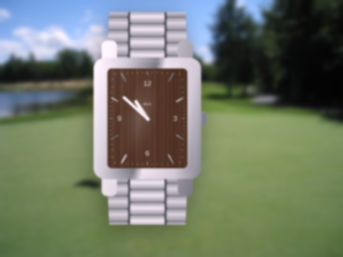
h=10 m=52
